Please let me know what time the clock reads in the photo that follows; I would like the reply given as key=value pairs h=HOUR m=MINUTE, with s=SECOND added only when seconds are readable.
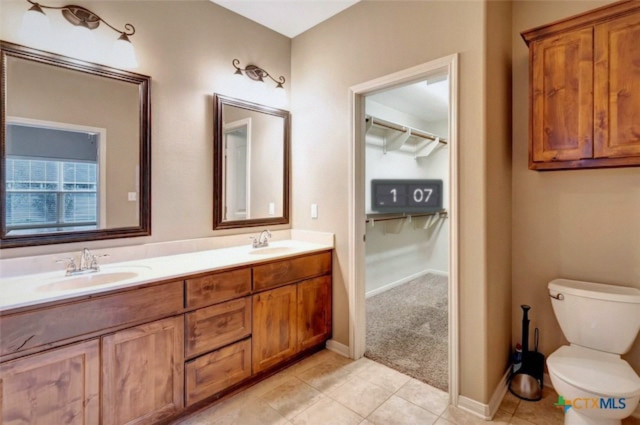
h=1 m=7
